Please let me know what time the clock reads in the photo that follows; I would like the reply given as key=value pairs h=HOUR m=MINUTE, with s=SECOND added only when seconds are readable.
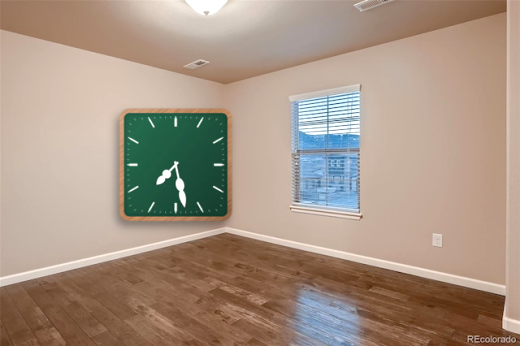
h=7 m=28
